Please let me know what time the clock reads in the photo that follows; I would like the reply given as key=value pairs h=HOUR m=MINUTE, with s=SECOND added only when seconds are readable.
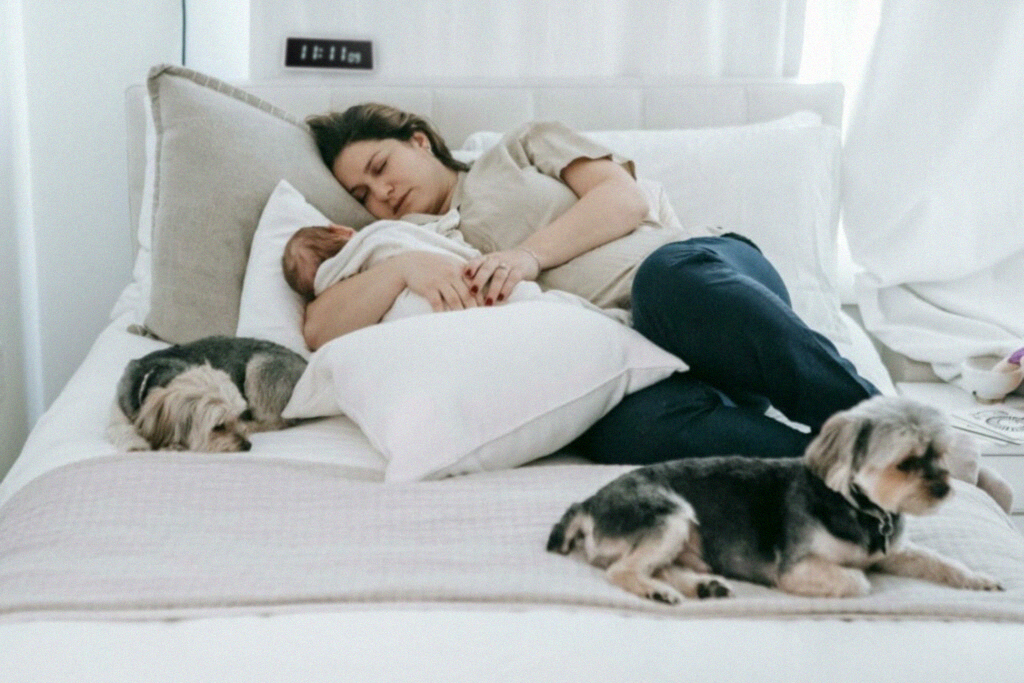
h=11 m=11
